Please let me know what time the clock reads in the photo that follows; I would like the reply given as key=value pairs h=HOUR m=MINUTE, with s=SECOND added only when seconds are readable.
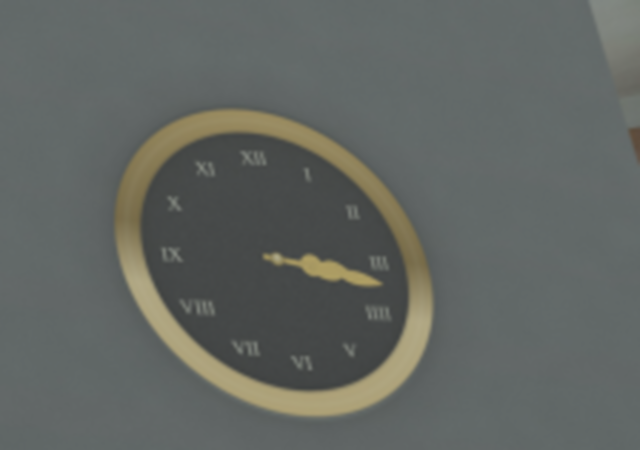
h=3 m=17
